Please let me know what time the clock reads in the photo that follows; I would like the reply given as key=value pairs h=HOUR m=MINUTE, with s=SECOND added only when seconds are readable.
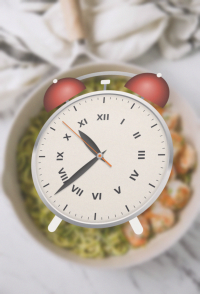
h=10 m=37 s=52
